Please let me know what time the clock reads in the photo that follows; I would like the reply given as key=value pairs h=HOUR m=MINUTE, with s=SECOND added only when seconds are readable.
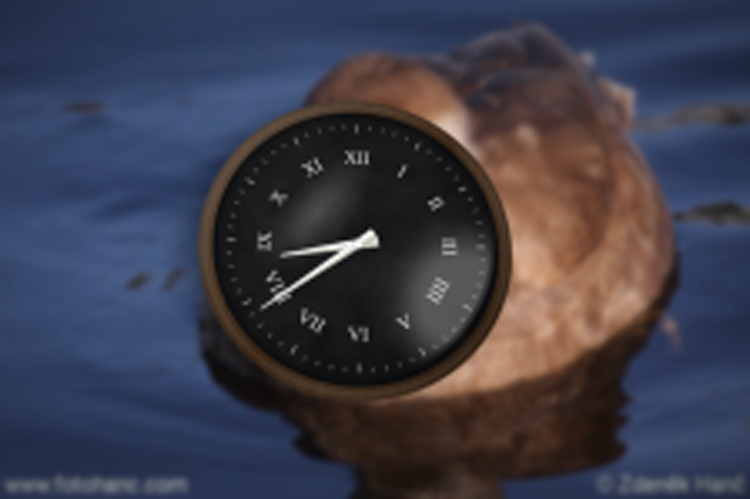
h=8 m=39
